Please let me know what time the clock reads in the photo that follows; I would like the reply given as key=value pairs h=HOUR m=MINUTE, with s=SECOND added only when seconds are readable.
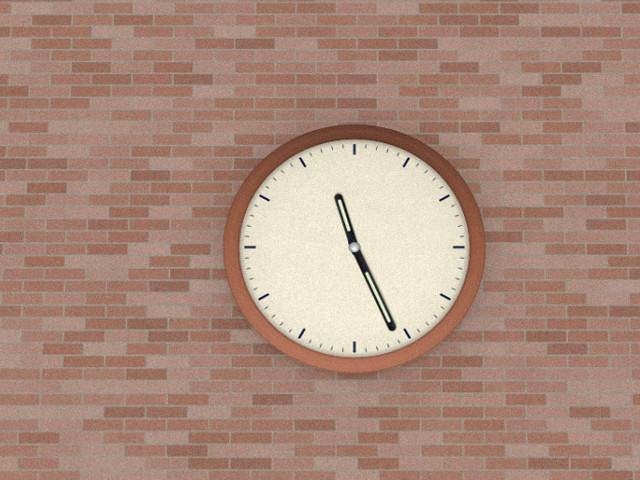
h=11 m=26
